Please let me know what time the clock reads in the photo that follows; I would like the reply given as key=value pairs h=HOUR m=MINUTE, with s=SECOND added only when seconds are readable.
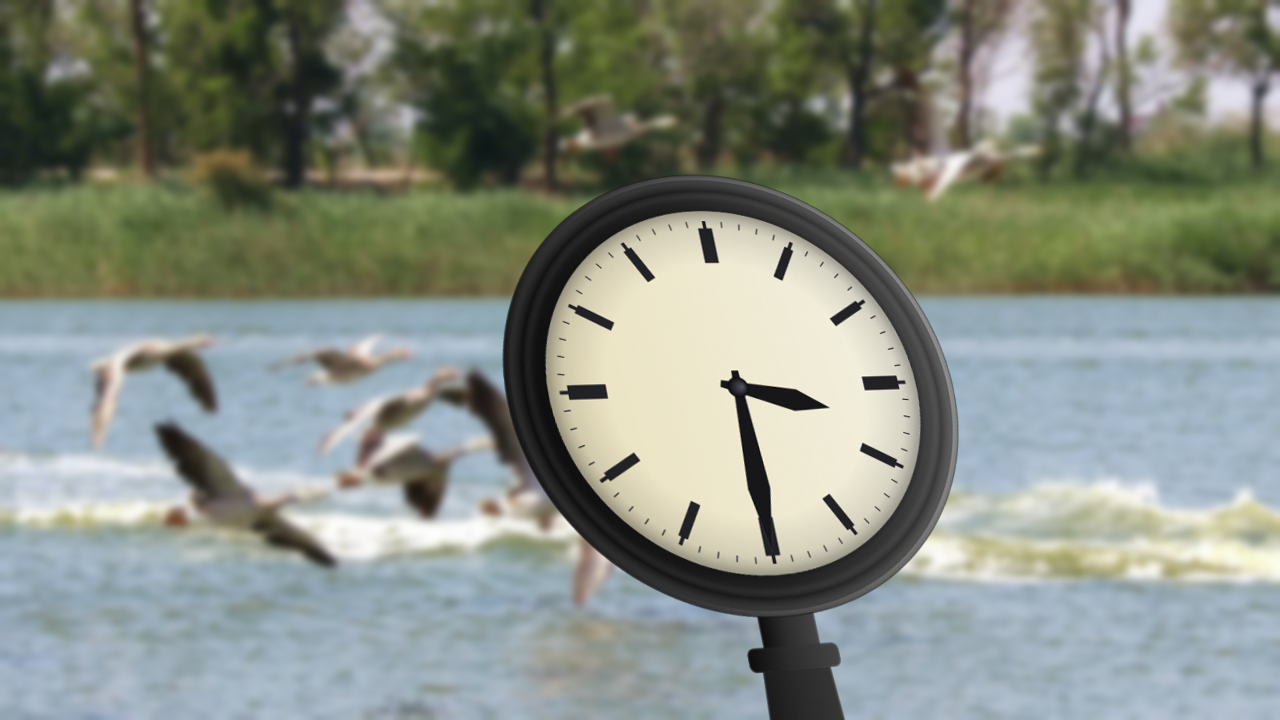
h=3 m=30
